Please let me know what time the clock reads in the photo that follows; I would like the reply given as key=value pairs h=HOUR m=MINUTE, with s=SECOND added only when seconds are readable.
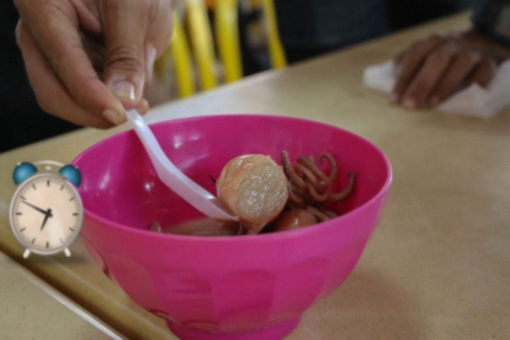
h=6 m=49
